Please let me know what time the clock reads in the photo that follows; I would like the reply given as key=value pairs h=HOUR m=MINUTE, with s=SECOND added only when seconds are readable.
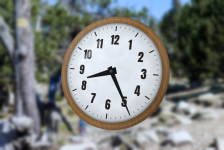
h=8 m=25
